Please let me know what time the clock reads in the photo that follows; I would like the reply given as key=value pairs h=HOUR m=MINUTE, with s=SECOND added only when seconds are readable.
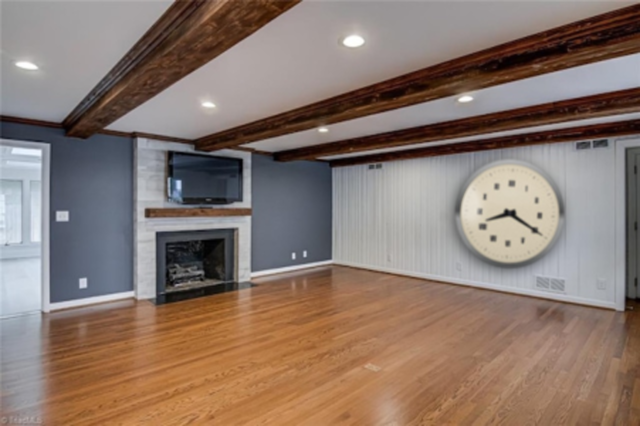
h=8 m=20
